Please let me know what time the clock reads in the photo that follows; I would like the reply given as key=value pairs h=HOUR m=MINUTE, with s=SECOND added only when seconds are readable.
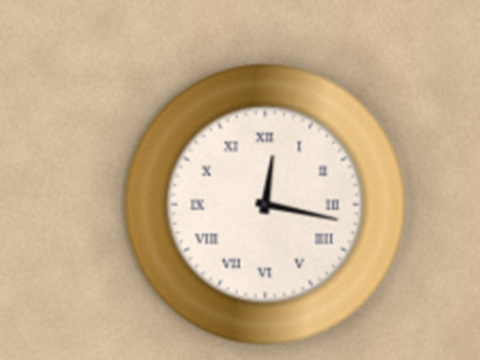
h=12 m=17
